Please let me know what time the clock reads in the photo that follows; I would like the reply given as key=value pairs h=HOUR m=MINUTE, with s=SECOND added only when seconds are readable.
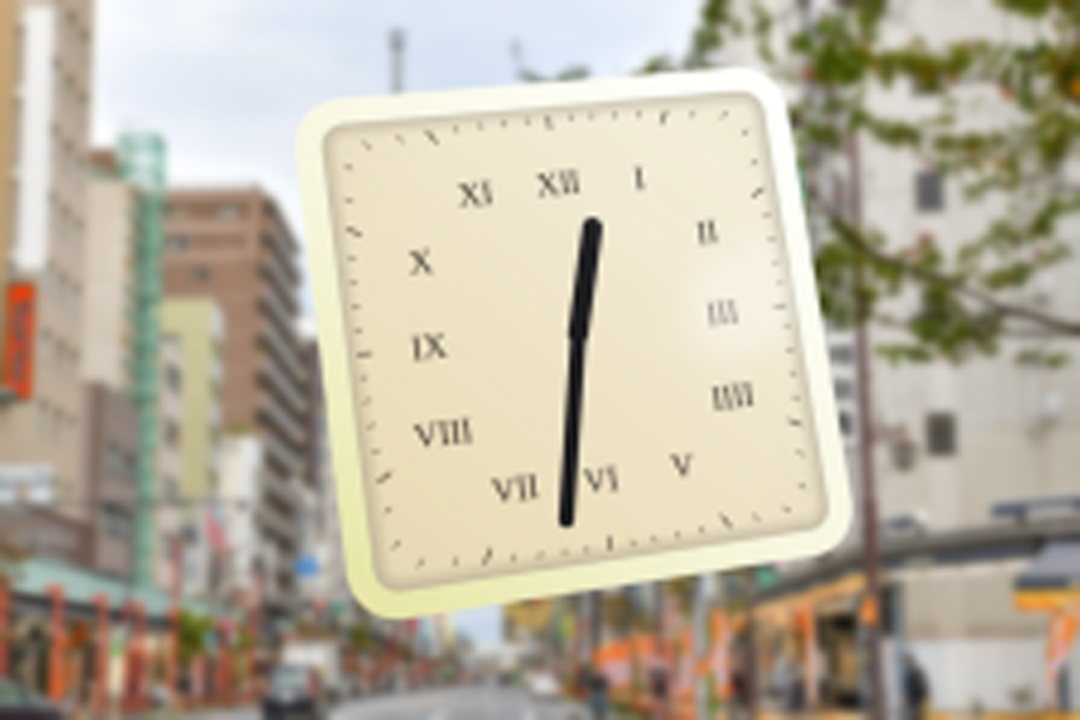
h=12 m=32
